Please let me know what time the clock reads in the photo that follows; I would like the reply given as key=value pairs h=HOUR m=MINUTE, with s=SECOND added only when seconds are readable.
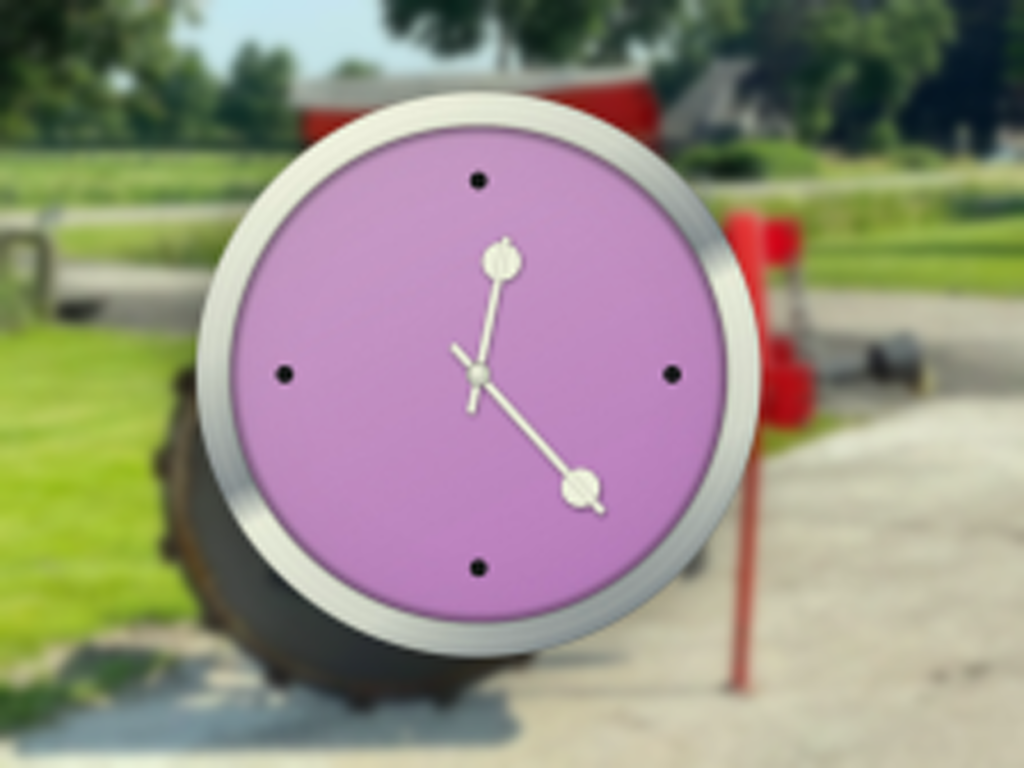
h=12 m=23
